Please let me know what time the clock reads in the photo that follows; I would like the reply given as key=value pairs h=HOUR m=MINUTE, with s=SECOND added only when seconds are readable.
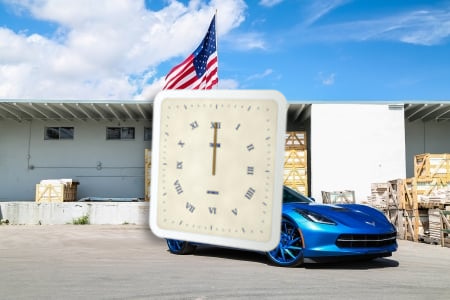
h=12 m=0
